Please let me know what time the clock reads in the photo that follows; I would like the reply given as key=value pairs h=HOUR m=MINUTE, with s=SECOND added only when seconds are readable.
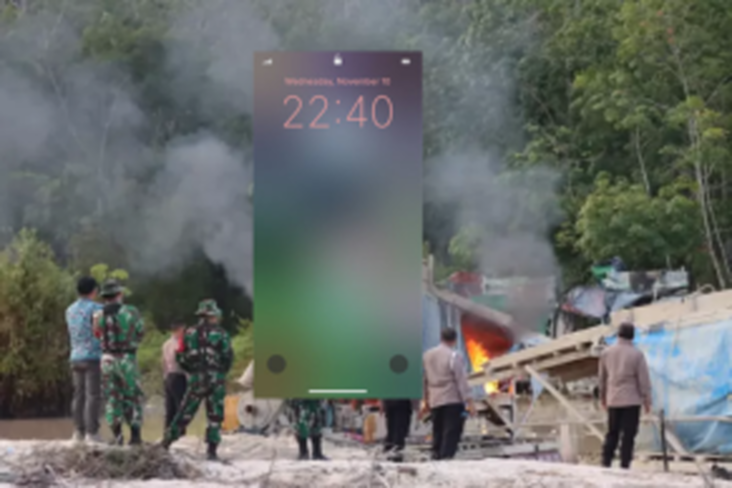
h=22 m=40
